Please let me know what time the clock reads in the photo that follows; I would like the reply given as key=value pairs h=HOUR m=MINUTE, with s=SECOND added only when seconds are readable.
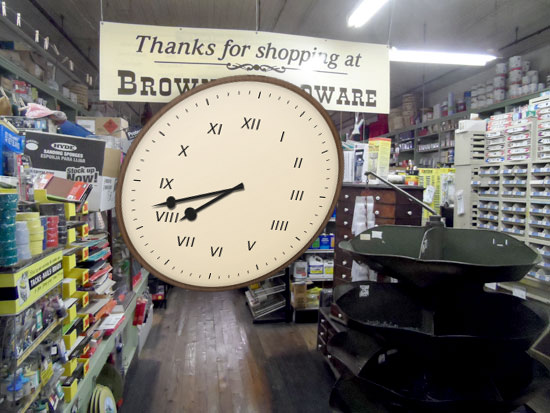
h=7 m=42
